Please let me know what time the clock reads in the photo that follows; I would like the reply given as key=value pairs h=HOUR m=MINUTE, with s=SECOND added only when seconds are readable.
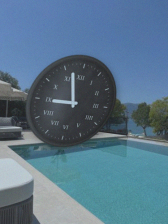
h=8 m=57
